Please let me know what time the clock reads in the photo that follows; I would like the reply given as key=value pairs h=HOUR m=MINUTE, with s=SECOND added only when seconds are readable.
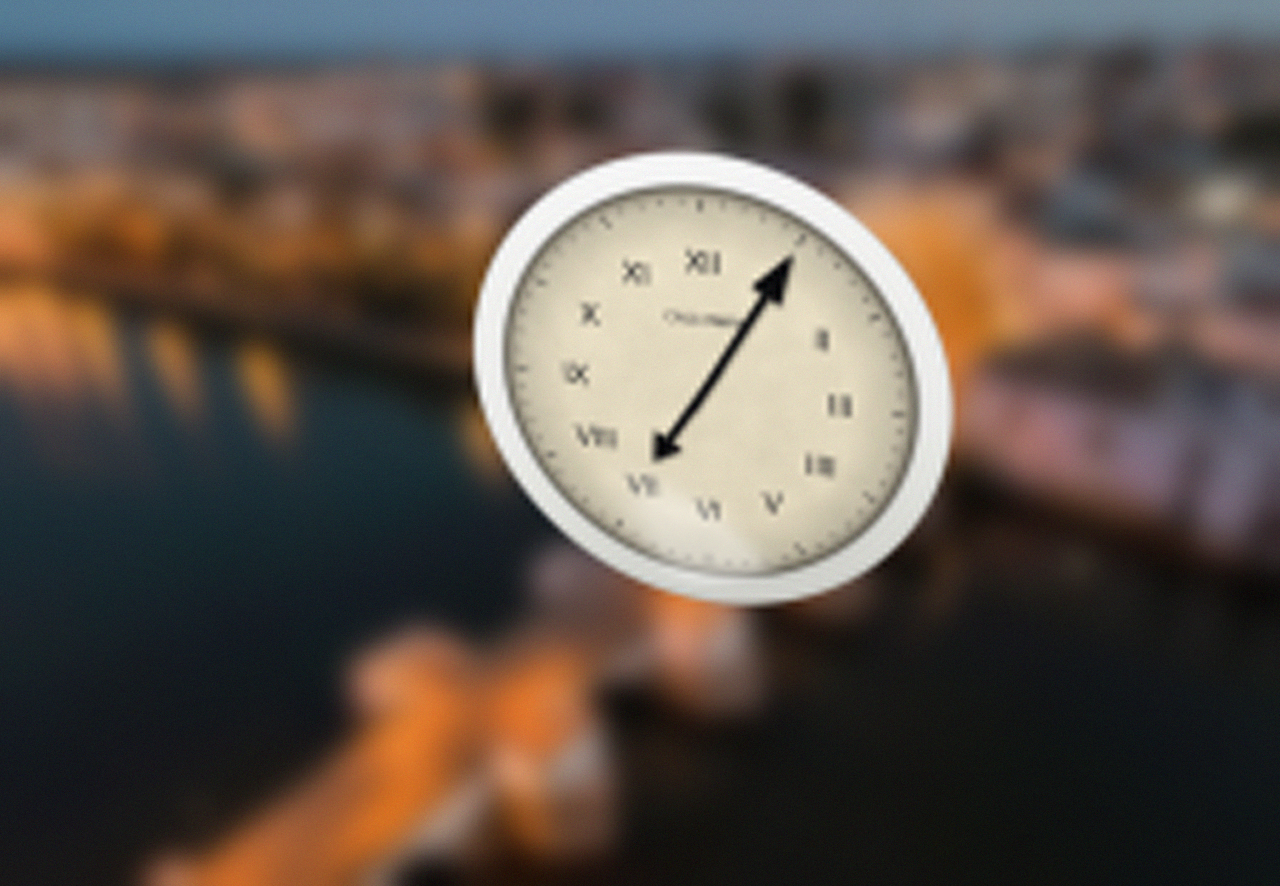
h=7 m=5
